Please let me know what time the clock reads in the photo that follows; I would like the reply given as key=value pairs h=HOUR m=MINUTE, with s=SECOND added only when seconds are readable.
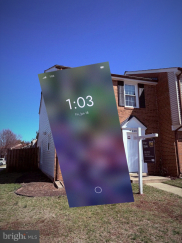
h=1 m=3
